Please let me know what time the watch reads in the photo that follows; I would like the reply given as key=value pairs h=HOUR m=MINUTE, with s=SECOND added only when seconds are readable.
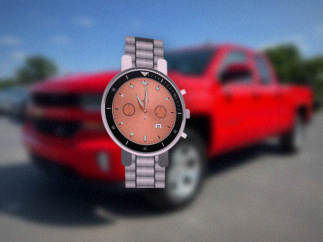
h=11 m=1
